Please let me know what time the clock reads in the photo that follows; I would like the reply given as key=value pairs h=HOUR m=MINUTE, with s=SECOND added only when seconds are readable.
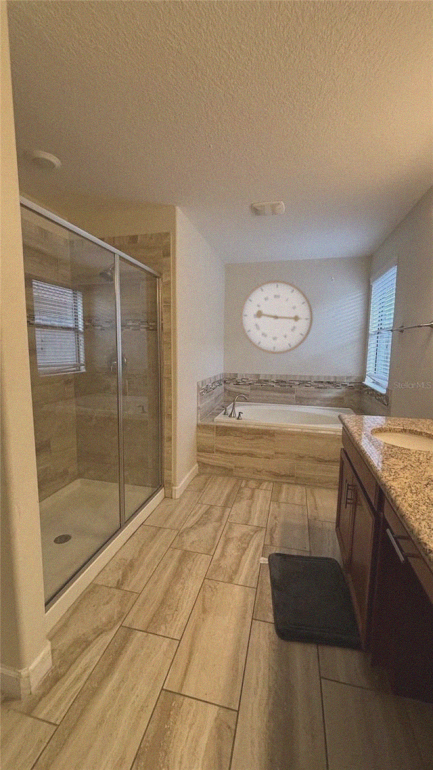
h=9 m=15
